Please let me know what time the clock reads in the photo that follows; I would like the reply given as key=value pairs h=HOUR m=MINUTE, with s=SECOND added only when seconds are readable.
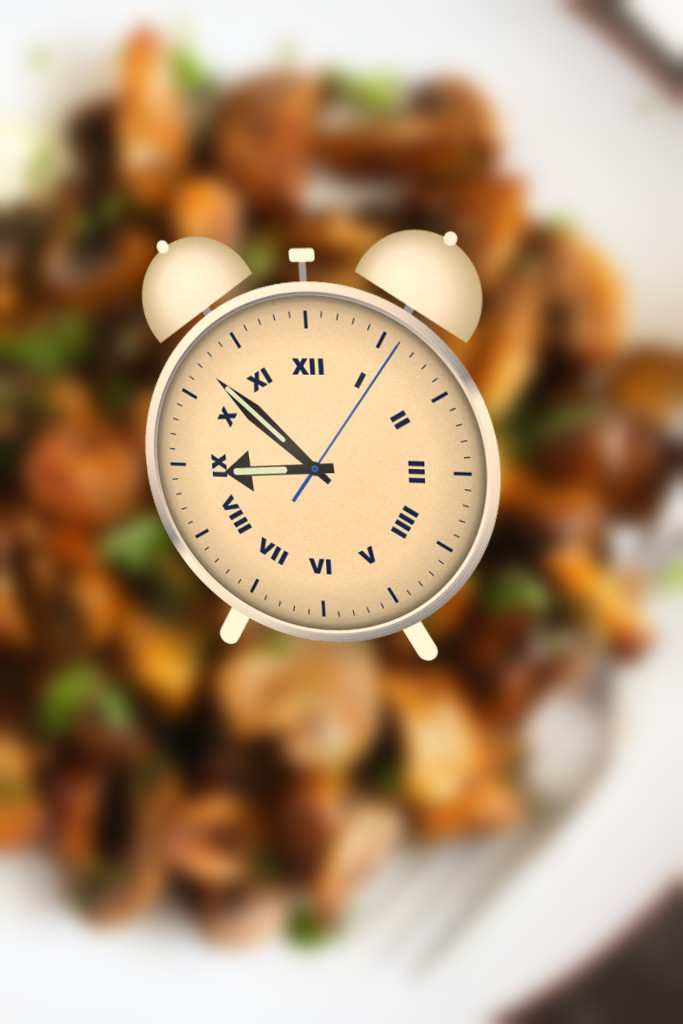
h=8 m=52 s=6
